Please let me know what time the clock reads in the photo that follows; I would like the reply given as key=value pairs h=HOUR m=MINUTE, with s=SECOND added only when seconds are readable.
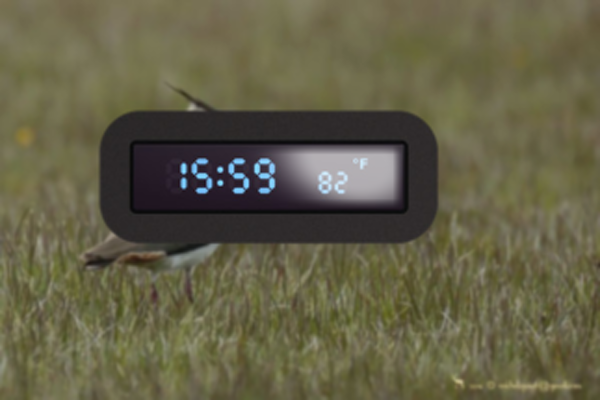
h=15 m=59
